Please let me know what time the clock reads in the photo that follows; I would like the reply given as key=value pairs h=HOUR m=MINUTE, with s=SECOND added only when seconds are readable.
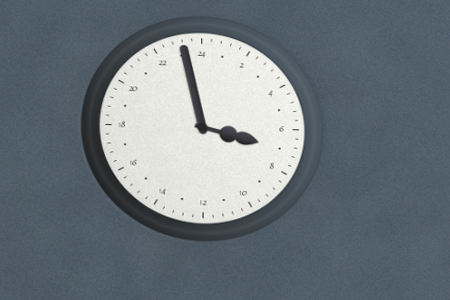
h=6 m=58
